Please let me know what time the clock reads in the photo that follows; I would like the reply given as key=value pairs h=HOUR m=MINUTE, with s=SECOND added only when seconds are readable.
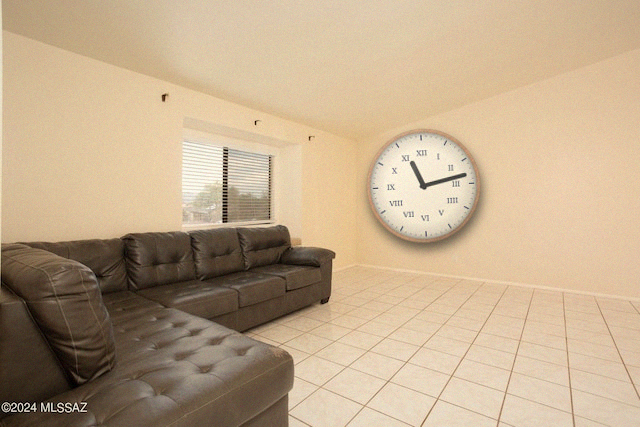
h=11 m=13
